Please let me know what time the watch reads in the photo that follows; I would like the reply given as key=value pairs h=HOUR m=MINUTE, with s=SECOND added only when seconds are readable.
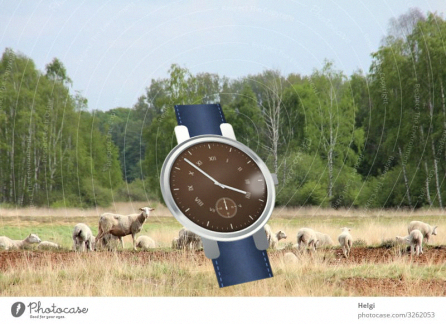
h=3 m=53
